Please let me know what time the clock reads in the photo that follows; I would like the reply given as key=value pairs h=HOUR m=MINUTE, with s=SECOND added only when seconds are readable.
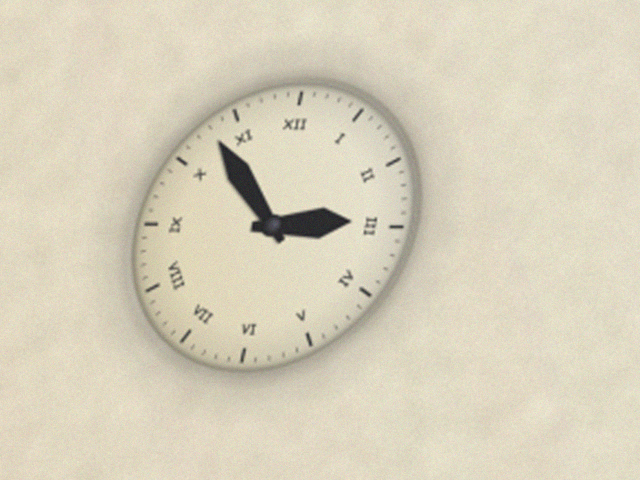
h=2 m=53
